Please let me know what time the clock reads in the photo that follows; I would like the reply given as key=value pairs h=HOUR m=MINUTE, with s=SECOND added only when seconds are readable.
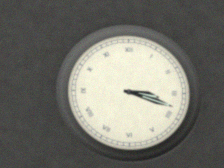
h=3 m=18
